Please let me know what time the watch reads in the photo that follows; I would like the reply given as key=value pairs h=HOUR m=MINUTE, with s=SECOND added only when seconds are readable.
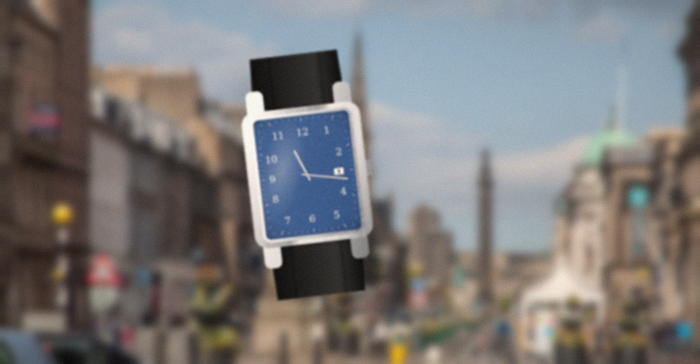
h=11 m=17
